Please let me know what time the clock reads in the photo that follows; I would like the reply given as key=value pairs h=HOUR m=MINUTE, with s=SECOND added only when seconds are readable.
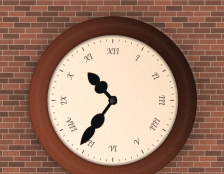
h=10 m=36
